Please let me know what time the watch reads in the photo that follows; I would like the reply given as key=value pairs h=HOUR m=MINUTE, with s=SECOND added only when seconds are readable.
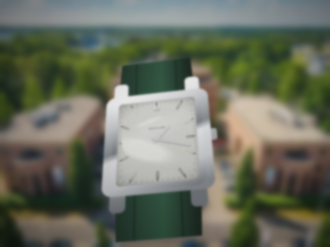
h=1 m=18
